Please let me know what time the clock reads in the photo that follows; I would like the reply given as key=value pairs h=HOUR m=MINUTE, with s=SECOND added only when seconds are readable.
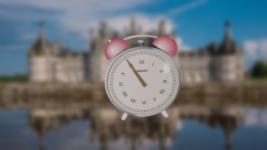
h=10 m=55
